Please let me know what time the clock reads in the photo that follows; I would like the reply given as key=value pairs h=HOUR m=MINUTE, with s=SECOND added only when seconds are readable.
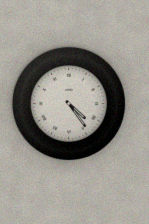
h=4 m=24
